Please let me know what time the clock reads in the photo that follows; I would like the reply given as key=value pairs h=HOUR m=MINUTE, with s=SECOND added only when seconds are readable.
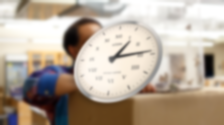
h=1 m=14
